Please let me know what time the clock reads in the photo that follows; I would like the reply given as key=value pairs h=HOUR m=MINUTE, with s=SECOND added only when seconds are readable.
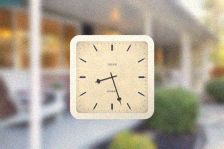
h=8 m=27
